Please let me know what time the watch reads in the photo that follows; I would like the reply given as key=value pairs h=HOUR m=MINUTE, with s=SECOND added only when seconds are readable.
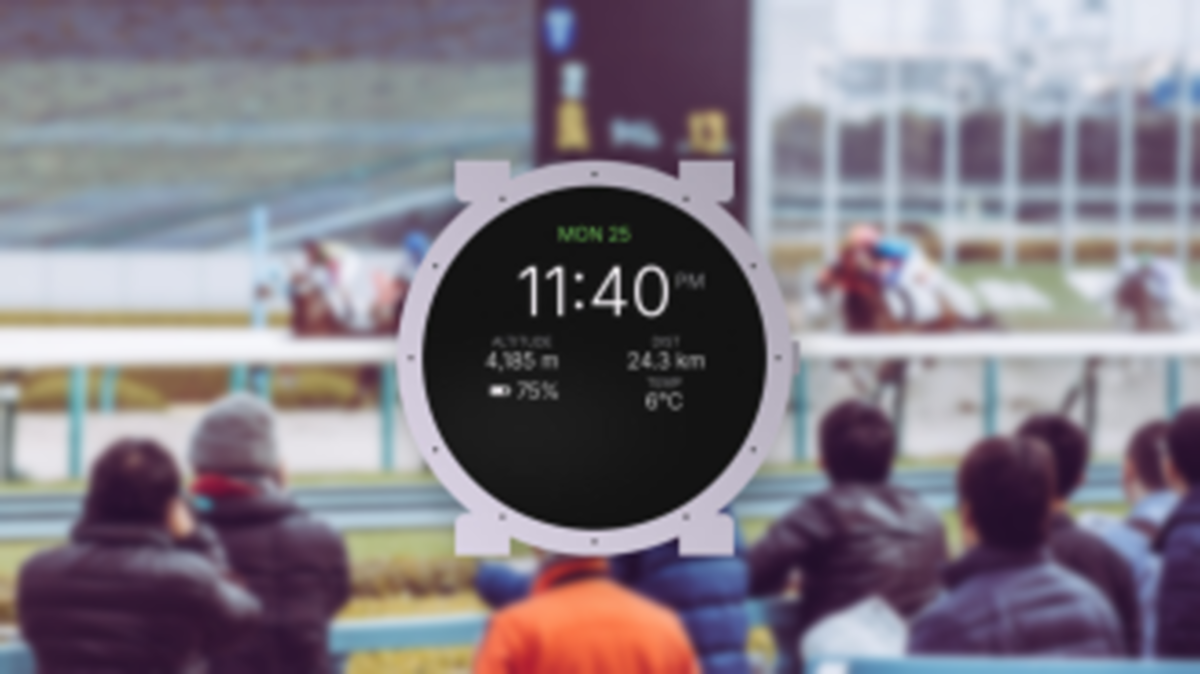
h=11 m=40
